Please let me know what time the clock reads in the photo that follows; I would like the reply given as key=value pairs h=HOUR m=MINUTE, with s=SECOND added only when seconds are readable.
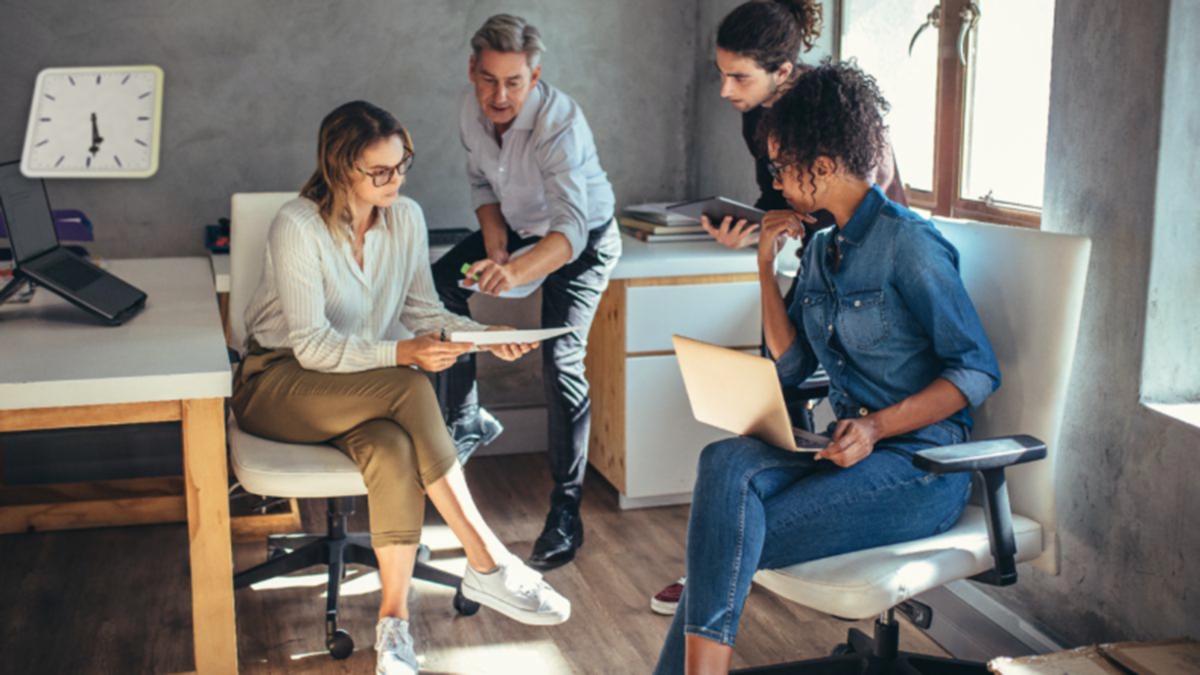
h=5 m=29
